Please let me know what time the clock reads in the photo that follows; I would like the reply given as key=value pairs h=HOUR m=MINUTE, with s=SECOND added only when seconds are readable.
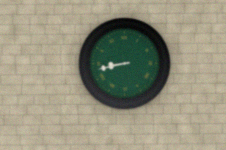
h=8 m=43
